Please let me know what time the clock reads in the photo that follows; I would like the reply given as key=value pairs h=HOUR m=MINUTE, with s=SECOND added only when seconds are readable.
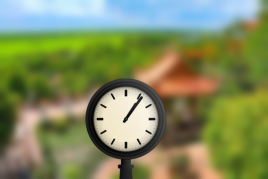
h=1 m=6
